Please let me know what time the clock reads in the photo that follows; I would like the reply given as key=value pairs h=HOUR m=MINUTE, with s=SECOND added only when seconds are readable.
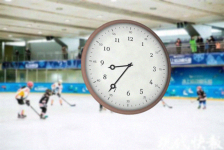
h=8 m=36
